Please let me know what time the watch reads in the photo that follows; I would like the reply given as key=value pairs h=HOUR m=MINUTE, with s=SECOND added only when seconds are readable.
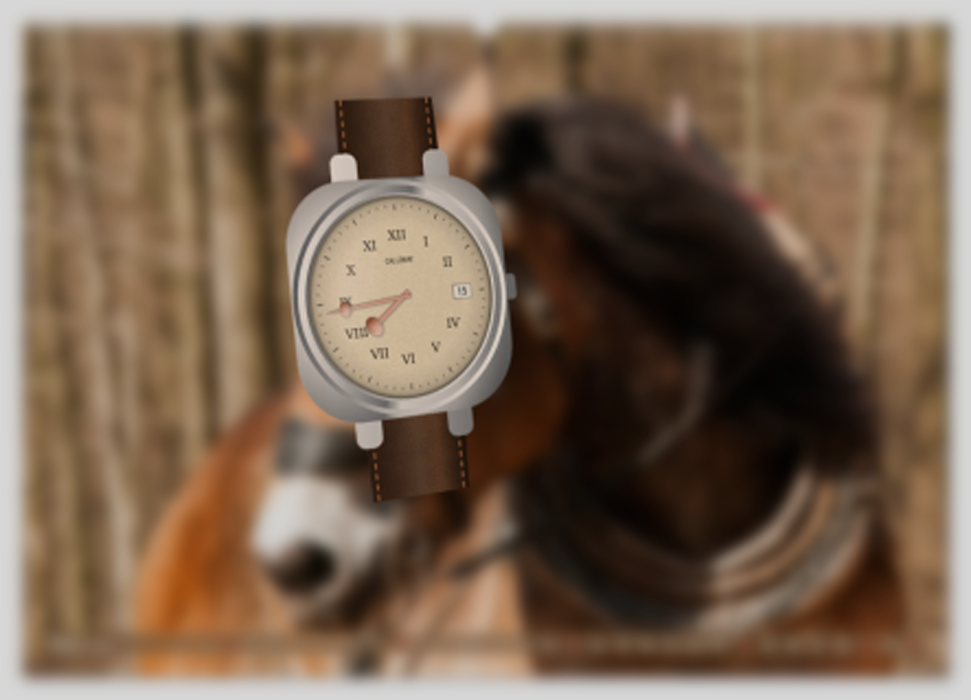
h=7 m=44
